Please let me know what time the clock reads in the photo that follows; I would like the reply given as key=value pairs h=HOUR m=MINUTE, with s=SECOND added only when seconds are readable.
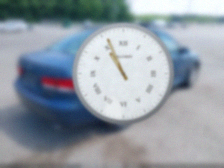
h=10 m=56
